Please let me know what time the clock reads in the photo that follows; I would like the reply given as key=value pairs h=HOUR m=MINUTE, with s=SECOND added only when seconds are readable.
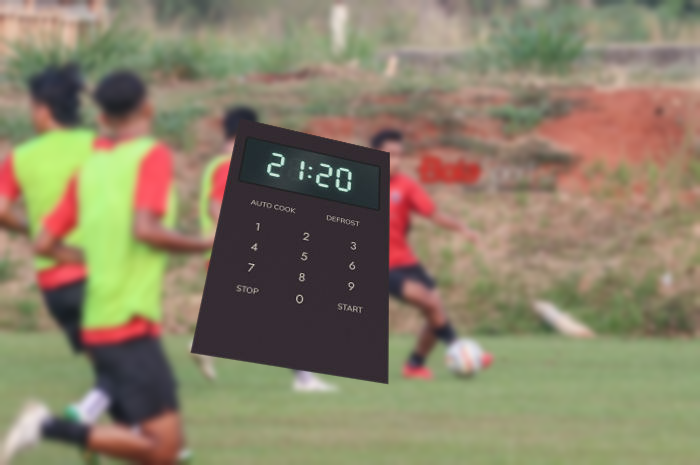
h=21 m=20
